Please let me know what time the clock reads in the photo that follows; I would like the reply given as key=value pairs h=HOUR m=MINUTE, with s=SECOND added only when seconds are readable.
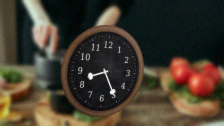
h=8 m=25
